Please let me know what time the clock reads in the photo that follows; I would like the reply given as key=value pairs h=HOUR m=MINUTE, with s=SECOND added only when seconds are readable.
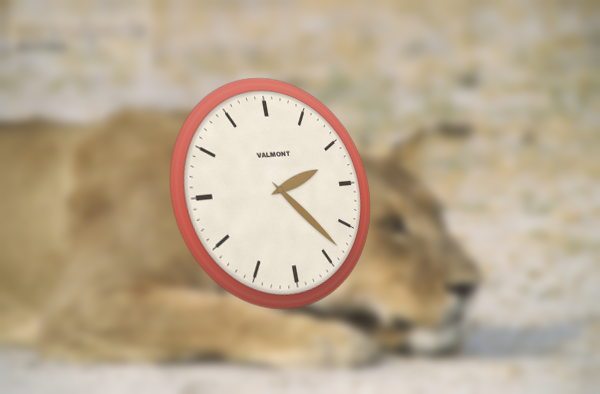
h=2 m=23
